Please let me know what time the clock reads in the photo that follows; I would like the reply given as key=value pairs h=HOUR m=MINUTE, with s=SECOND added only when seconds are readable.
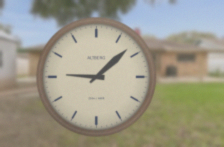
h=9 m=8
